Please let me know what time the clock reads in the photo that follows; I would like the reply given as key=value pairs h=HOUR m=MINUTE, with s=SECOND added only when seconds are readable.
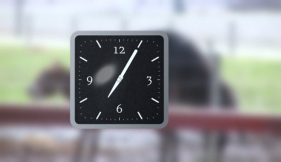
h=7 m=5
